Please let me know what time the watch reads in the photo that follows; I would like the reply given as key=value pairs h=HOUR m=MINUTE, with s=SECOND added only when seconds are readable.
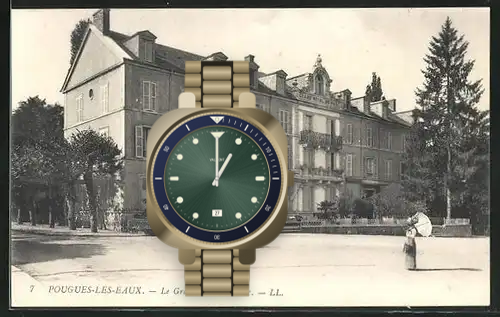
h=1 m=0
